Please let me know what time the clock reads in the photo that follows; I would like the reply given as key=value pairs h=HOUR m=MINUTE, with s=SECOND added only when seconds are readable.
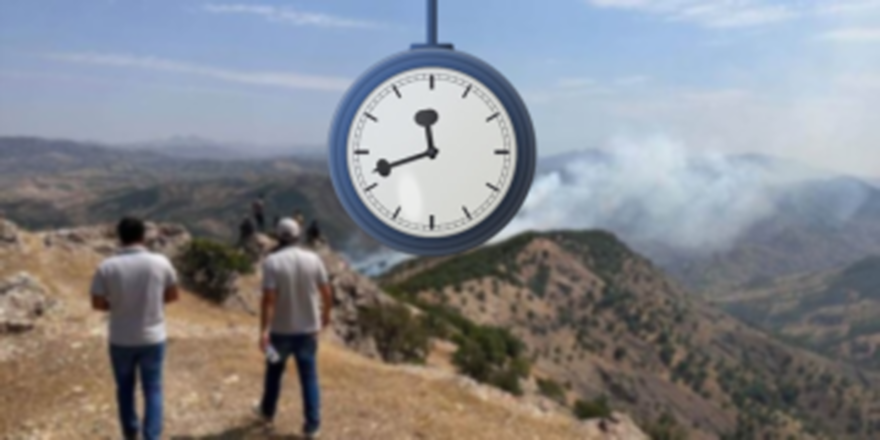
h=11 m=42
